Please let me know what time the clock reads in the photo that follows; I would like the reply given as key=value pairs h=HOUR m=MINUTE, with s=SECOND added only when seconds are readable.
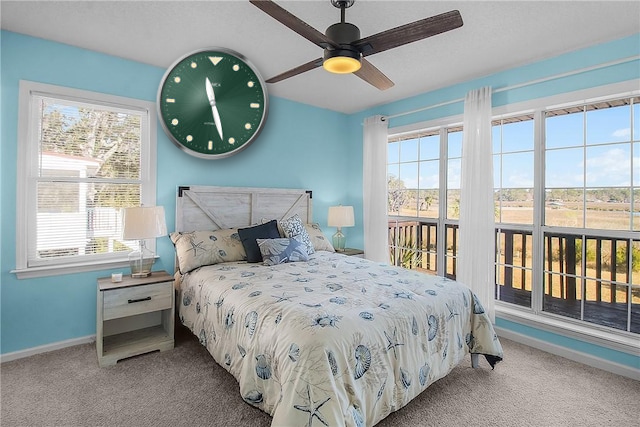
h=11 m=27
